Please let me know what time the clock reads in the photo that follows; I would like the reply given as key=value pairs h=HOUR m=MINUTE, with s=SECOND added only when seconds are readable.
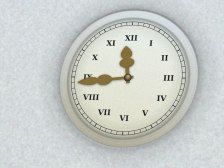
h=11 m=44
